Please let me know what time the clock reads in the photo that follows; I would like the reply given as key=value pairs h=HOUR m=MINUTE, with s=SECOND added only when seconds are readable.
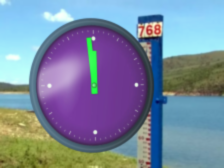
h=11 m=59
